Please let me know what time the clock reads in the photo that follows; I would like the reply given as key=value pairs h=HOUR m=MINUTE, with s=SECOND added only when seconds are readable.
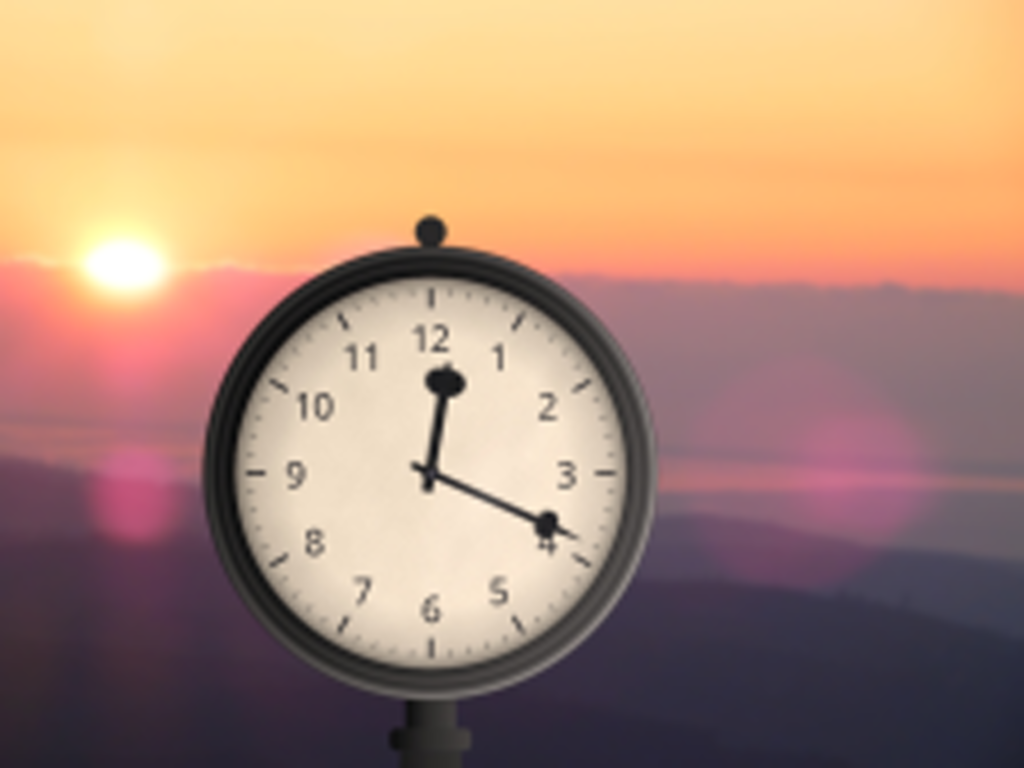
h=12 m=19
